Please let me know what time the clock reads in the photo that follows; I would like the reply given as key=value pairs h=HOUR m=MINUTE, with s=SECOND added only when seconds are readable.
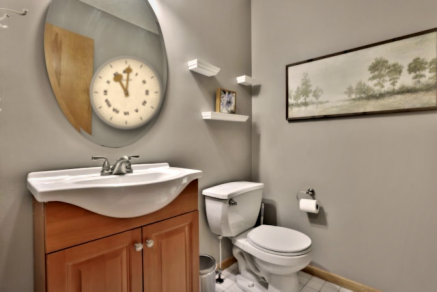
h=11 m=1
